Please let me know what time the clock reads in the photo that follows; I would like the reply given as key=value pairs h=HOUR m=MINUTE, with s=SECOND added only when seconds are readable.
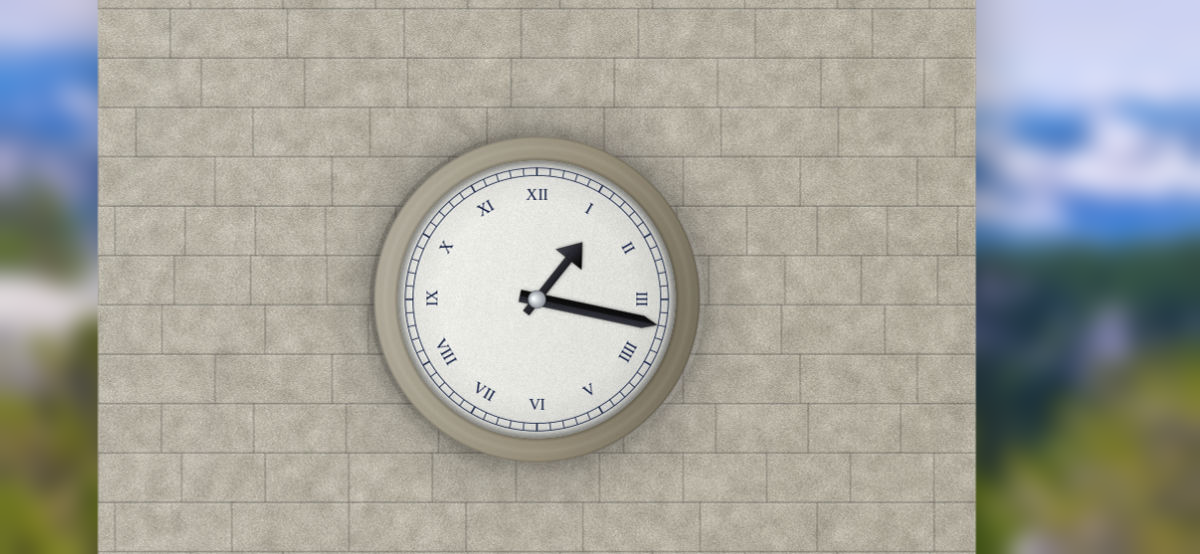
h=1 m=17
